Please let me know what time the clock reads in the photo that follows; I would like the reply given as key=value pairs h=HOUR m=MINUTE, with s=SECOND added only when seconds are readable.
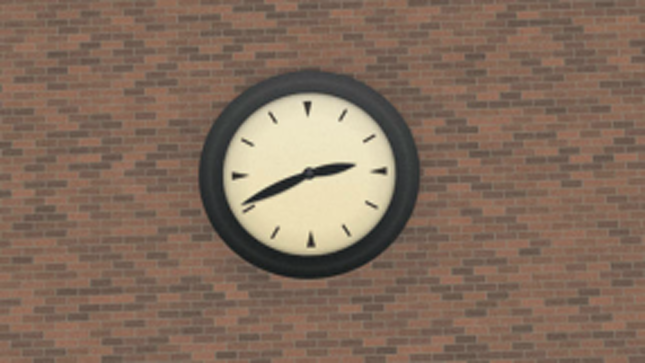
h=2 m=41
